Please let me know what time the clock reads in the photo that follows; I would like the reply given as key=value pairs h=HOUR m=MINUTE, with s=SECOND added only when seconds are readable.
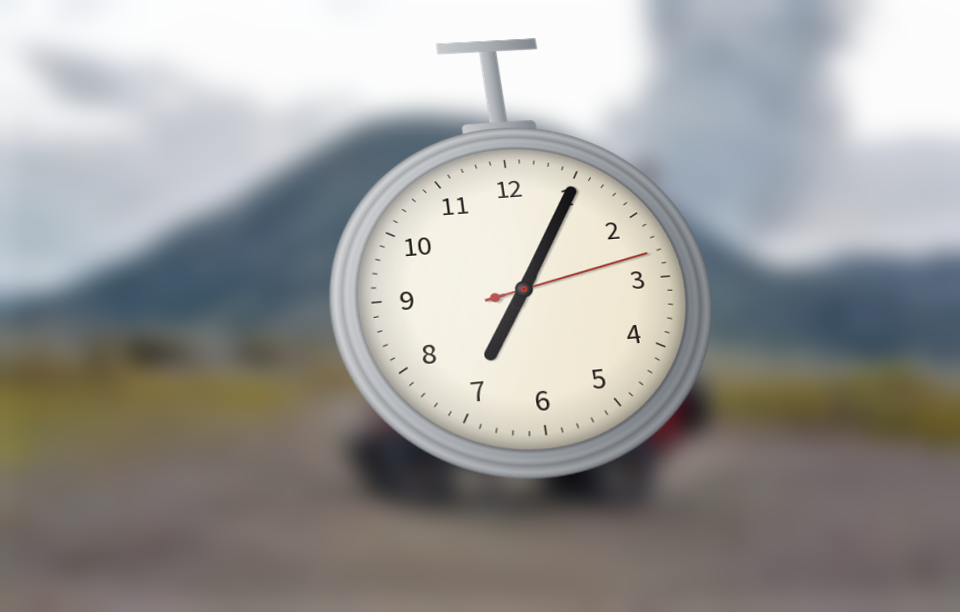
h=7 m=5 s=13
